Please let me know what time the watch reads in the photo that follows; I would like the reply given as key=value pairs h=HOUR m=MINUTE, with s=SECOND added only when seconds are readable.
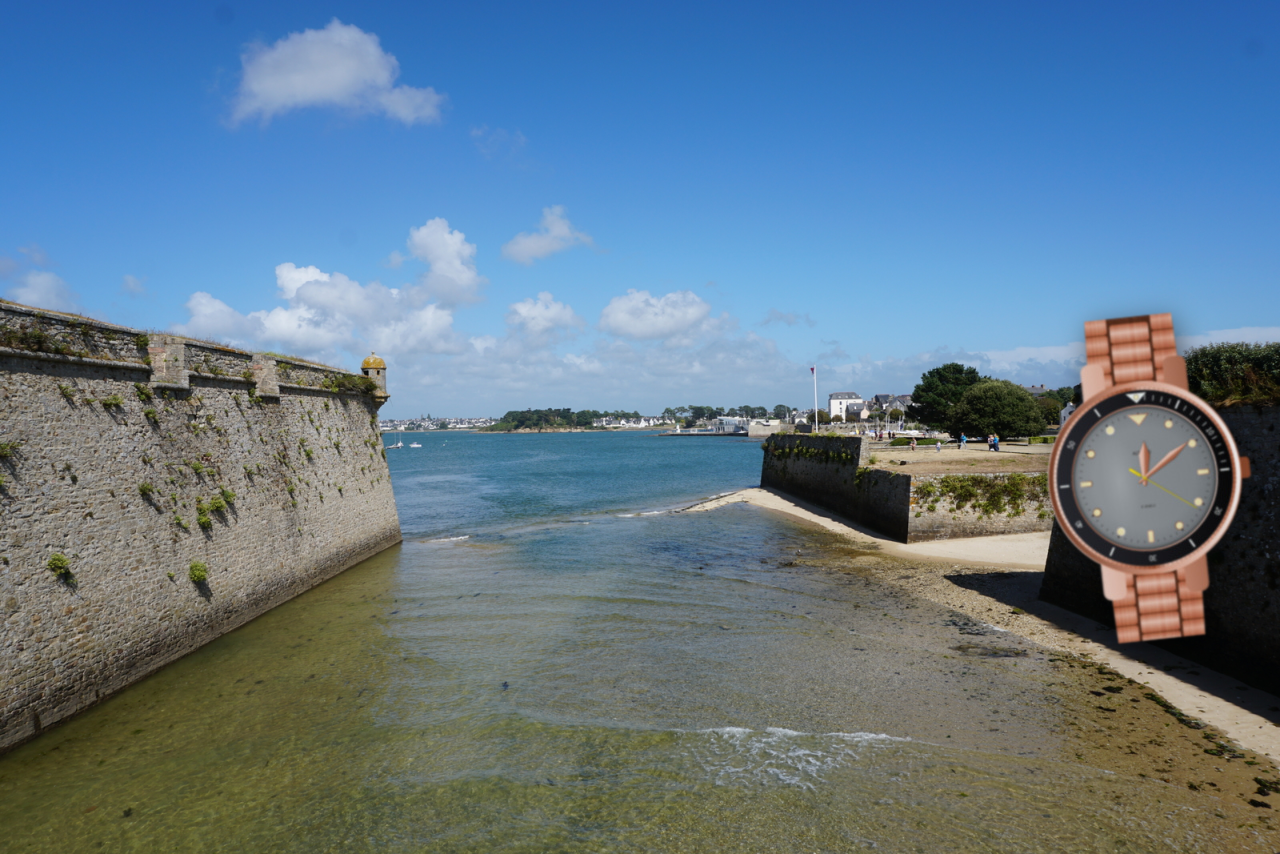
h=12 m=9 s=21
